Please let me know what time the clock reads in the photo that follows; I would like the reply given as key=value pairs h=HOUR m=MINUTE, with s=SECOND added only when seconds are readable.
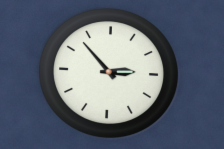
h=2 m=53
